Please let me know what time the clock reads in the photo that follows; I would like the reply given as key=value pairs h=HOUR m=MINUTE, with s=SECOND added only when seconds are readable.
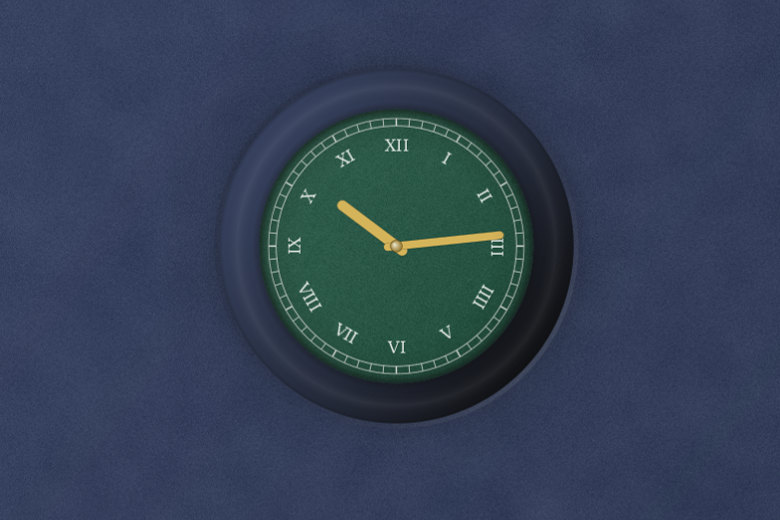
h=10 m=14
